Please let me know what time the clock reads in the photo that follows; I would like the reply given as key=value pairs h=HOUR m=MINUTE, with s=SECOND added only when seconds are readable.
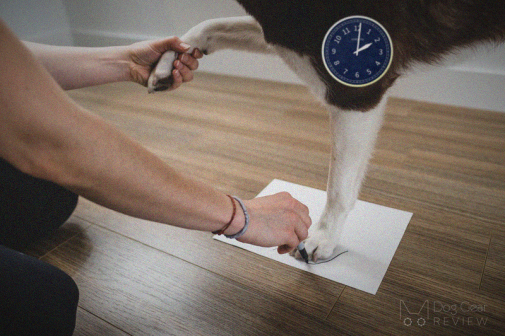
h=2 m=1
